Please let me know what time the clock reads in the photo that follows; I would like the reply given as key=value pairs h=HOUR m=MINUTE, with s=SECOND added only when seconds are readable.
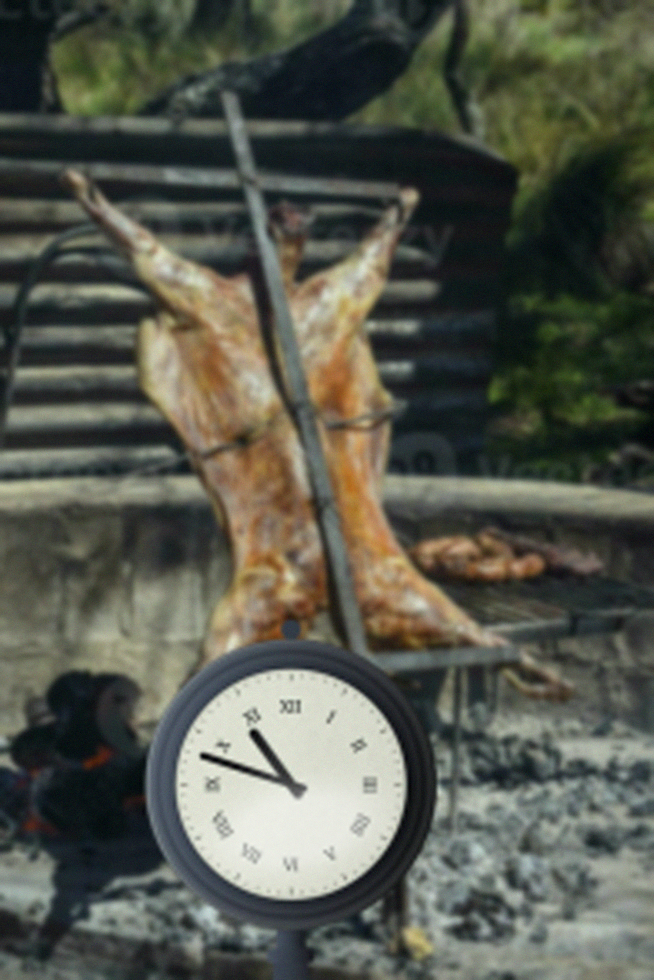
h=10 m=48
